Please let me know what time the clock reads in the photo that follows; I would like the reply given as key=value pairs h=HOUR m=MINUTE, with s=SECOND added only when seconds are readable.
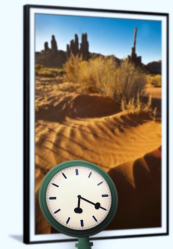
h=6 m=20
